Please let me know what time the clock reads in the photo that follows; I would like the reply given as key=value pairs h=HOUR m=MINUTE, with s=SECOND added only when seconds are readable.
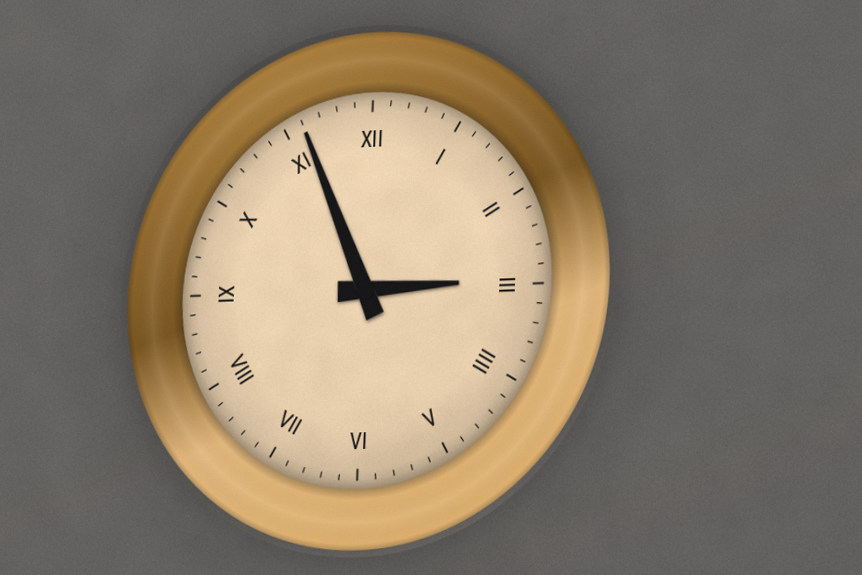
h=2 m=56
